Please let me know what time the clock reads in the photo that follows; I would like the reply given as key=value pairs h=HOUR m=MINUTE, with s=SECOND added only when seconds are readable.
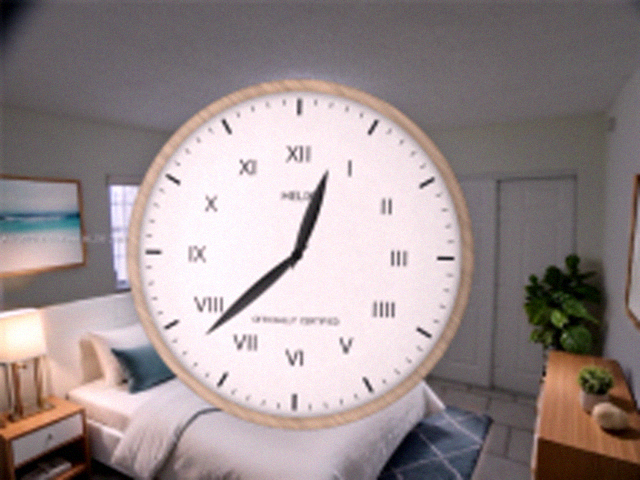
h=12 m=38
